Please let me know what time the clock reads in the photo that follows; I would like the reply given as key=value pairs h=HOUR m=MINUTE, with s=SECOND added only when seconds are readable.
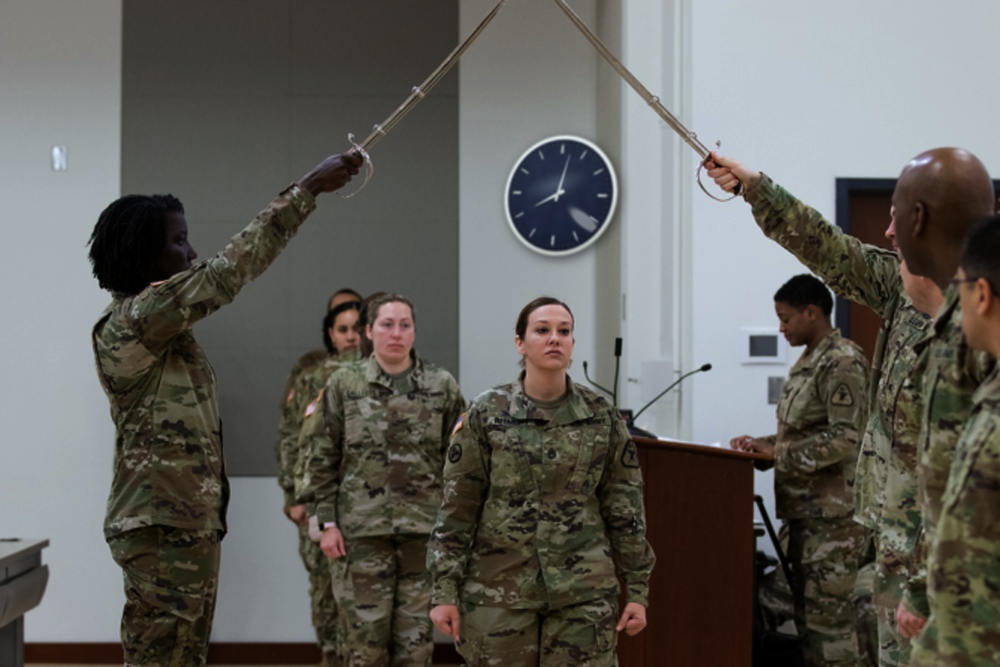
h=8 m=2
